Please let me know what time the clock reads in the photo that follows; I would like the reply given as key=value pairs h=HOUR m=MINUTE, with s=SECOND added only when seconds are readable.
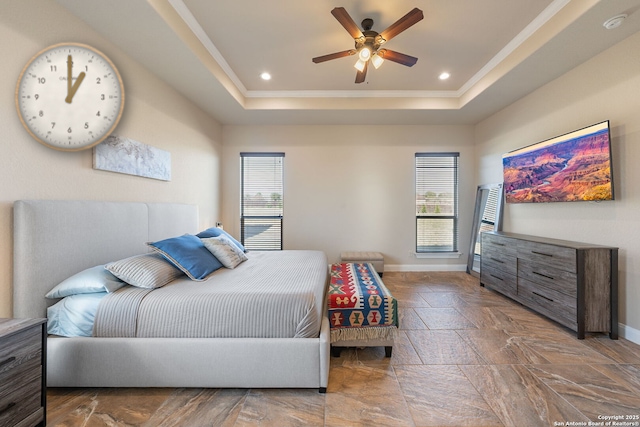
h=1 m=0
